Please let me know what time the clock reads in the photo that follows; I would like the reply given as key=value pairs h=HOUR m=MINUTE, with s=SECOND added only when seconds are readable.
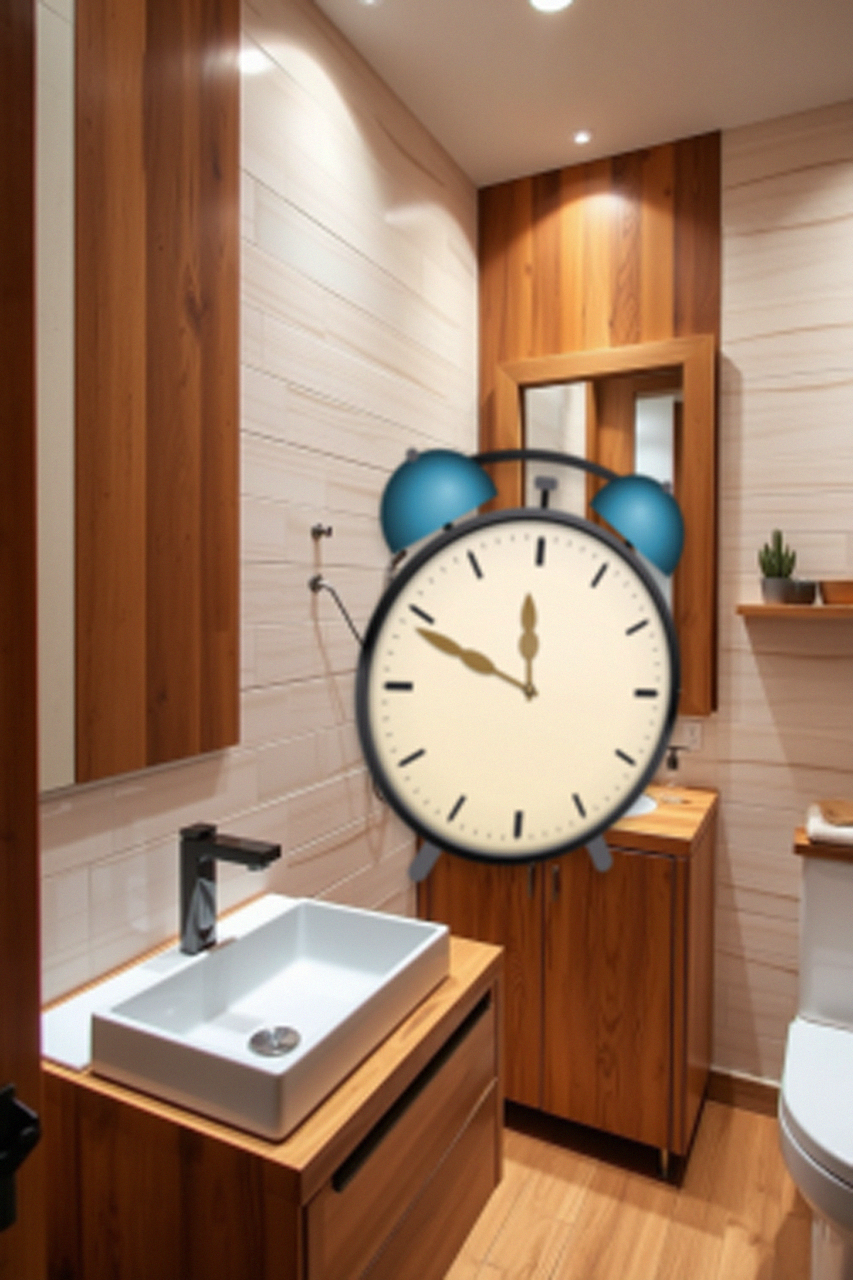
h=11 m=49
